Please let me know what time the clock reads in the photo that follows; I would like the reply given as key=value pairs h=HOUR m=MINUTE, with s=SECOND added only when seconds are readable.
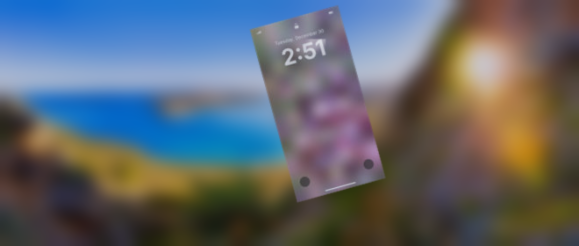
h=2 m=51
